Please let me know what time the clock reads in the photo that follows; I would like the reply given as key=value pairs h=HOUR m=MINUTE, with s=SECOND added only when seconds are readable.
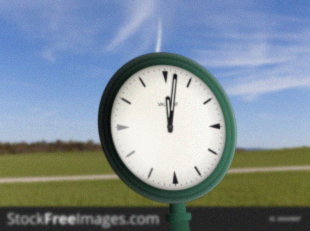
h=12 m=2
